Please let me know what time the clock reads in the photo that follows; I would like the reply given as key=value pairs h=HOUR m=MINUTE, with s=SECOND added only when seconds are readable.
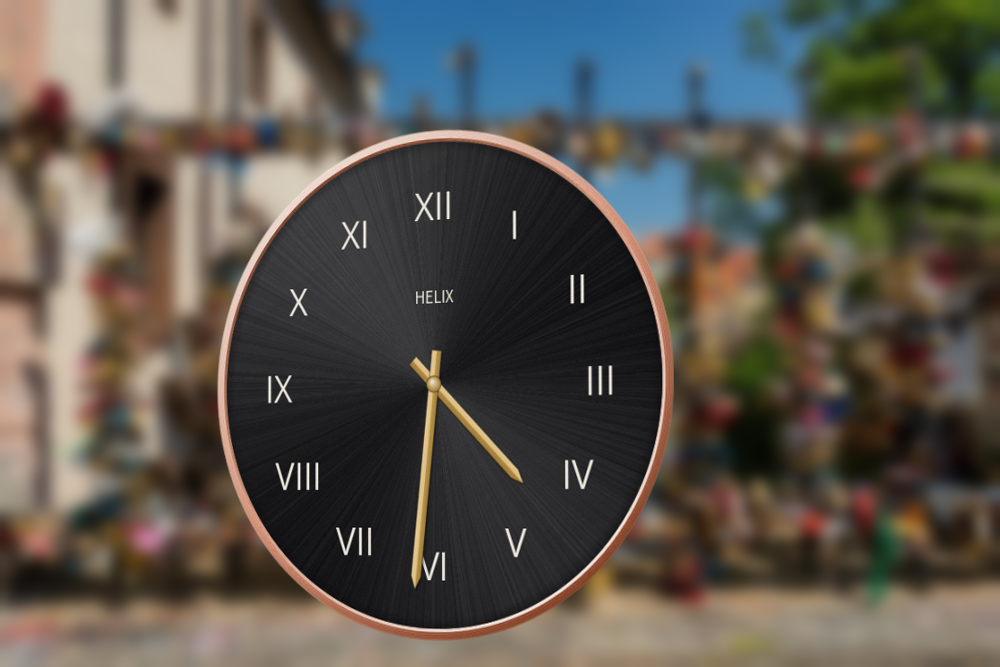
h=4 m=31
